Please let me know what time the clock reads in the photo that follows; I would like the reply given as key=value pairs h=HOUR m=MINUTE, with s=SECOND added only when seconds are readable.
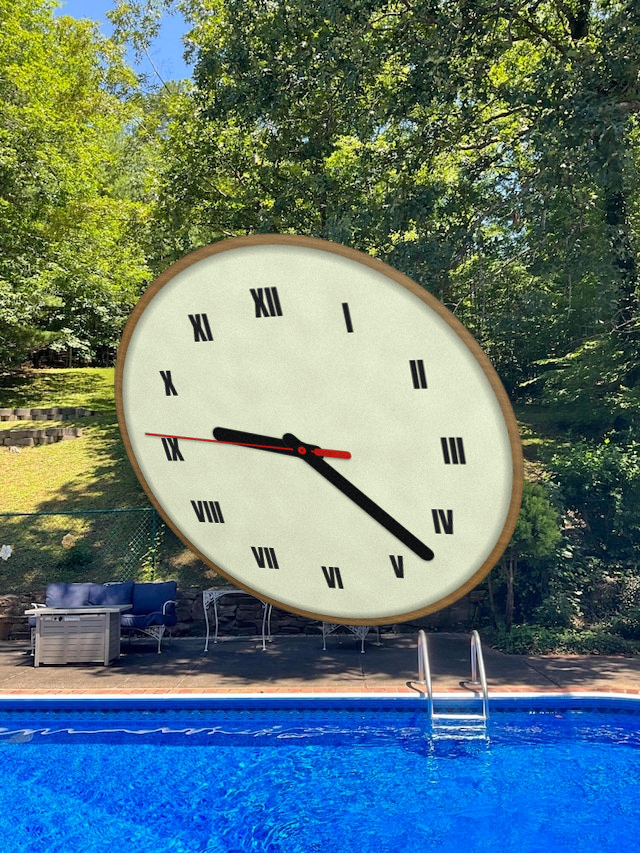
h=9 m=22 s=46
